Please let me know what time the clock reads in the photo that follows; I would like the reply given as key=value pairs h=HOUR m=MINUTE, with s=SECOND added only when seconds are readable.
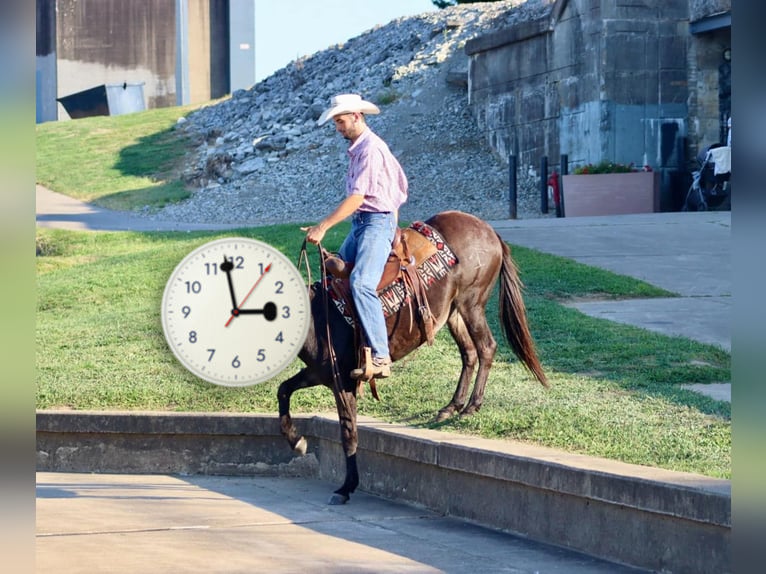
h=2 m=58 s=6
